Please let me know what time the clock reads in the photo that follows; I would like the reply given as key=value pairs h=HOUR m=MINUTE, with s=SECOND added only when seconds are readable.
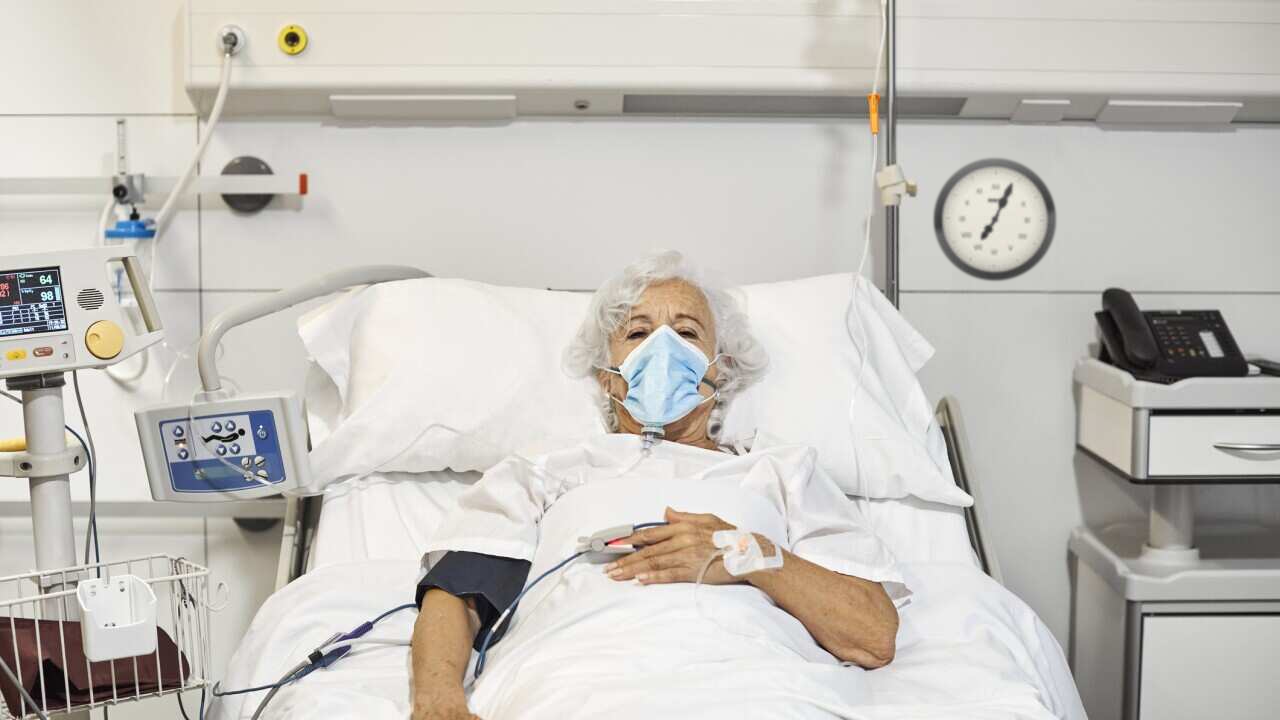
h=7 m=4
